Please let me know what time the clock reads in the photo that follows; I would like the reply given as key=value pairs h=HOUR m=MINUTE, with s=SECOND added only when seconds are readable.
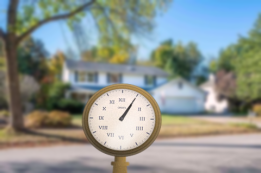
h=1 m=5
